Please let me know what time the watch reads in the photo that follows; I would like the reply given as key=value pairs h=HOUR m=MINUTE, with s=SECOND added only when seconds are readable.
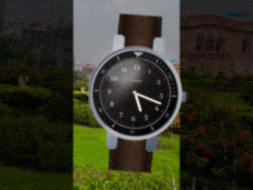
h=5 m=18
